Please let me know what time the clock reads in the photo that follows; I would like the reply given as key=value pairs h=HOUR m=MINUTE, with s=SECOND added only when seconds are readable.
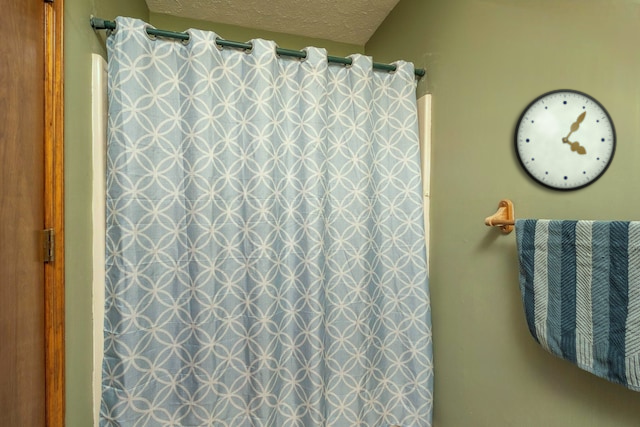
h=4 m=6
